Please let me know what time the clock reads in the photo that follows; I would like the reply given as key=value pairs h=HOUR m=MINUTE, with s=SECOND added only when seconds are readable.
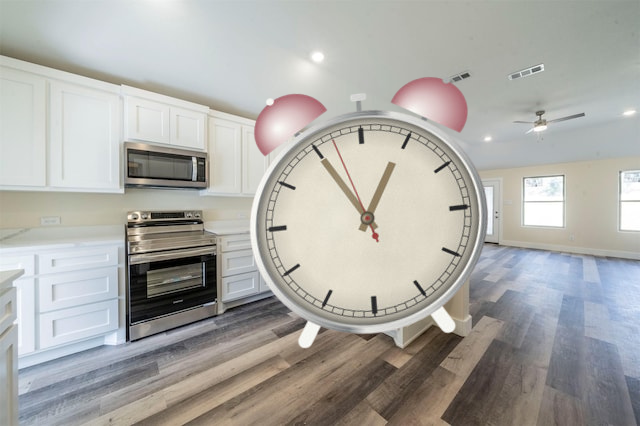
h=12 m=54 s=57
